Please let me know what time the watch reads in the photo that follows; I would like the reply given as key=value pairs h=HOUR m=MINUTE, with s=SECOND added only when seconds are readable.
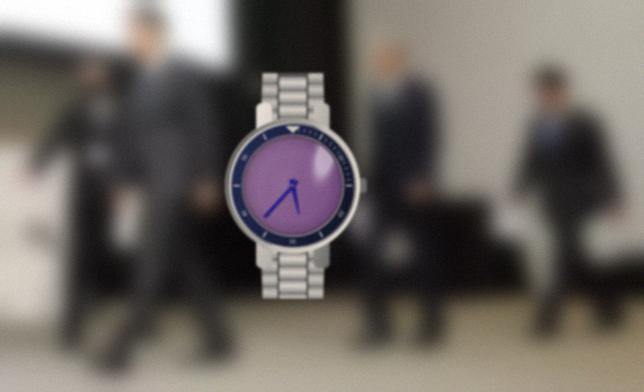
h=5 m=37
